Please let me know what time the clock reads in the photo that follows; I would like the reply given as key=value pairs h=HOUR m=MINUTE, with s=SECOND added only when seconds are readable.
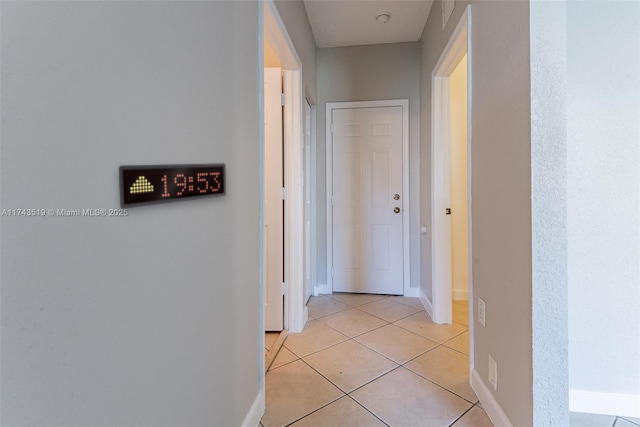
h=19 m=53
